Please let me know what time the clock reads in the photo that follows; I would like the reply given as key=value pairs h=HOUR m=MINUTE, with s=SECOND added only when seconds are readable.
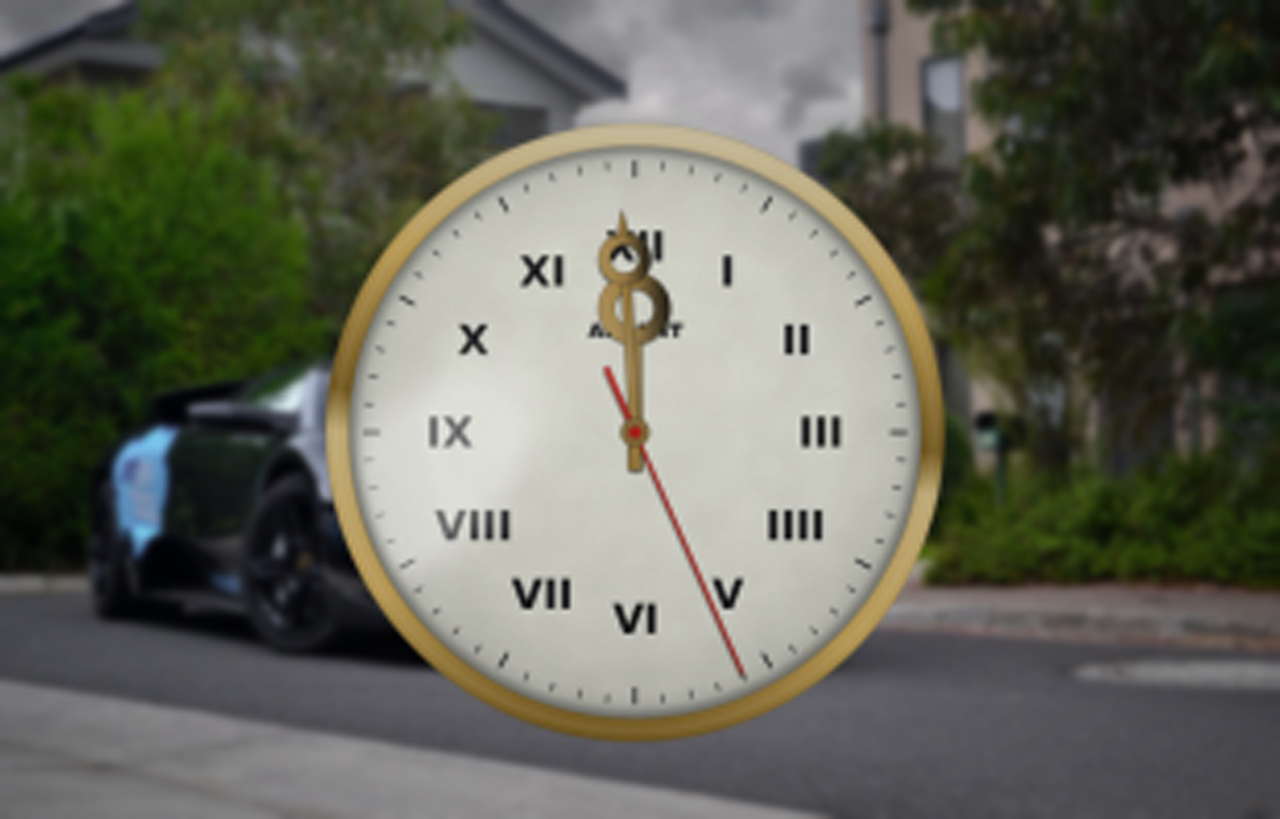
h=11 m=59 s=26
